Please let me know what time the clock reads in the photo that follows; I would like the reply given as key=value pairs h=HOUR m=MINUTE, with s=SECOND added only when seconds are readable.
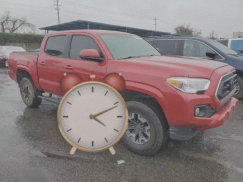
h=4 m=11
